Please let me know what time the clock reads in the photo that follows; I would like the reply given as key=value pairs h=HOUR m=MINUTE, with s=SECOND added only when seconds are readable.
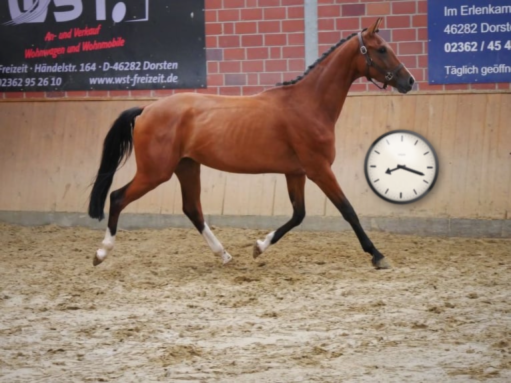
h=8 m=18
